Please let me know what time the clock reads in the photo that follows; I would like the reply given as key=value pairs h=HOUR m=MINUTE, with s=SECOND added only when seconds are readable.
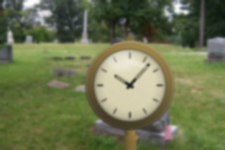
h=10 m=7
